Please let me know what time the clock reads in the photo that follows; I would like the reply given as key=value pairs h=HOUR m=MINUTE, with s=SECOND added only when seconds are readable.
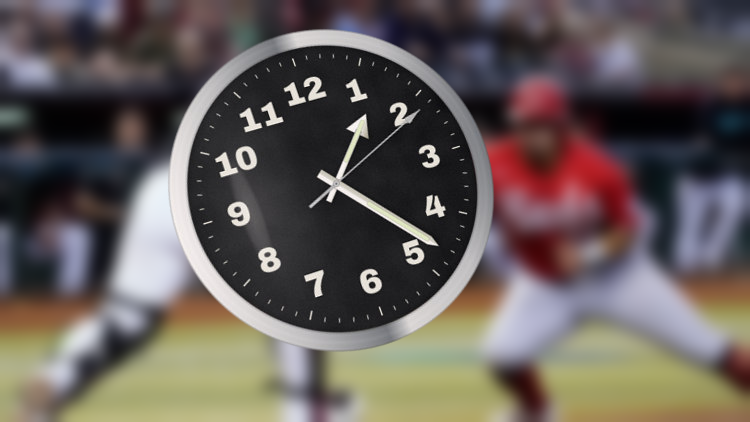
h=1 m=23 s=11
